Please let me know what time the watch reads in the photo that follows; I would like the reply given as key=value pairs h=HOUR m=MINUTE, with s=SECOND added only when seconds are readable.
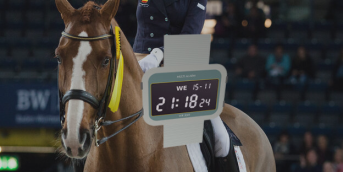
h=21 m=18 s=24
